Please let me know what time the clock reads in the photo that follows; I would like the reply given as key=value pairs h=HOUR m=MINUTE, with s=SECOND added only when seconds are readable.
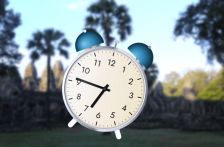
h=6 m=46
